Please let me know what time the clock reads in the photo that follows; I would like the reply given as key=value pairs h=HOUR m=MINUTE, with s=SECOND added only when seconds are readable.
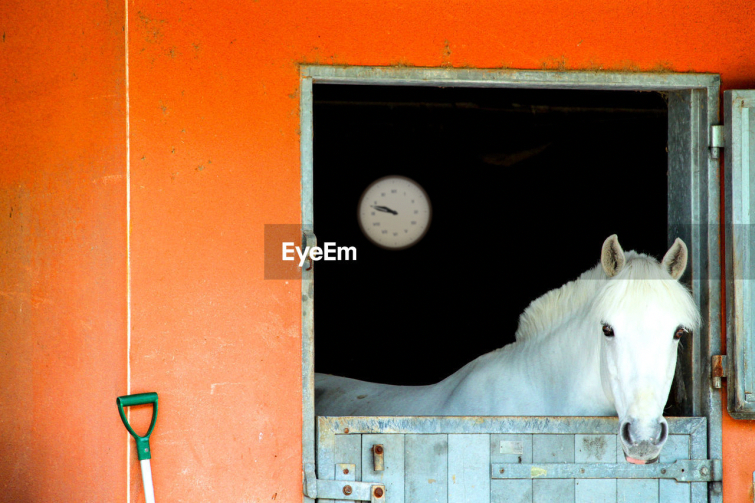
h=9 m=48
